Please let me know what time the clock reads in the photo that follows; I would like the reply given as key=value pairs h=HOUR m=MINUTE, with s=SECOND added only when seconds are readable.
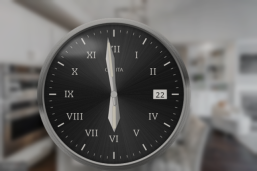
h=5 m=59
